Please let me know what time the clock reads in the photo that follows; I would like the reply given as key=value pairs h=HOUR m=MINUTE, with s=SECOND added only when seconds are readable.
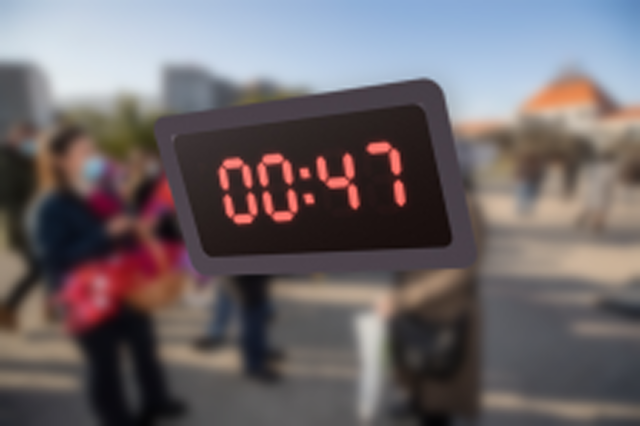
h=0 m=47
